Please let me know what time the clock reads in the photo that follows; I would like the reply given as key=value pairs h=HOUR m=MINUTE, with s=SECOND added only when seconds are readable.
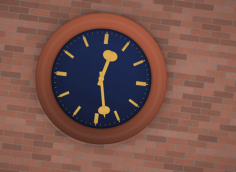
h=12 m=28
